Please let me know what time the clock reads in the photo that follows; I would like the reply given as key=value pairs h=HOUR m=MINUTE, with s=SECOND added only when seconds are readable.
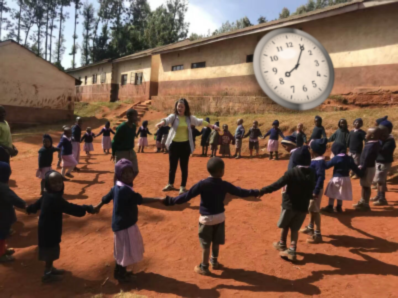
h=8 m=6
